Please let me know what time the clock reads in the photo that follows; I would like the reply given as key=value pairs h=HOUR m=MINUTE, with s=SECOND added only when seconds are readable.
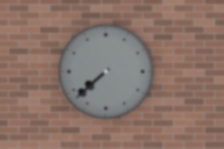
h=7 m=38
